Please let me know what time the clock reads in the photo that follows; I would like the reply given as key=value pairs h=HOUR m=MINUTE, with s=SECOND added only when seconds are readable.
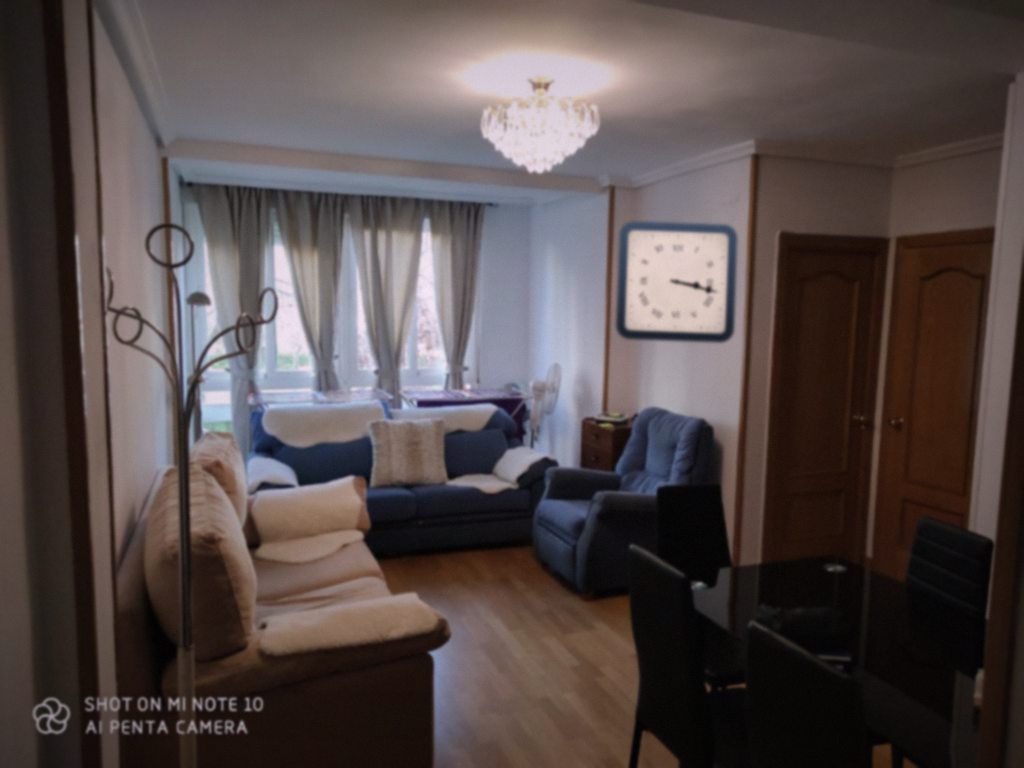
h=3 m=17
